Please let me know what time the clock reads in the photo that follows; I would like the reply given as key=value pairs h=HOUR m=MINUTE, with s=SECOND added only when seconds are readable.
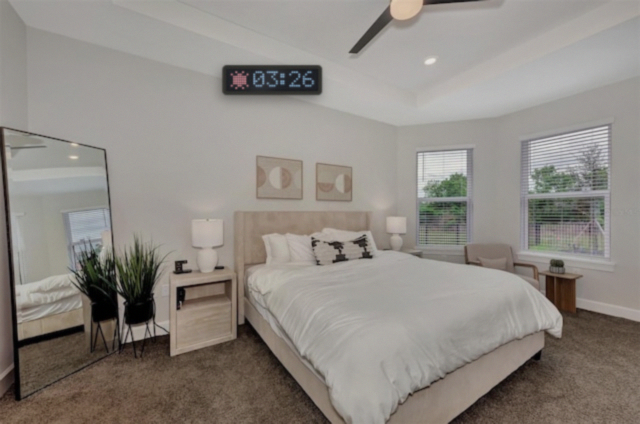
h=3 m=26
